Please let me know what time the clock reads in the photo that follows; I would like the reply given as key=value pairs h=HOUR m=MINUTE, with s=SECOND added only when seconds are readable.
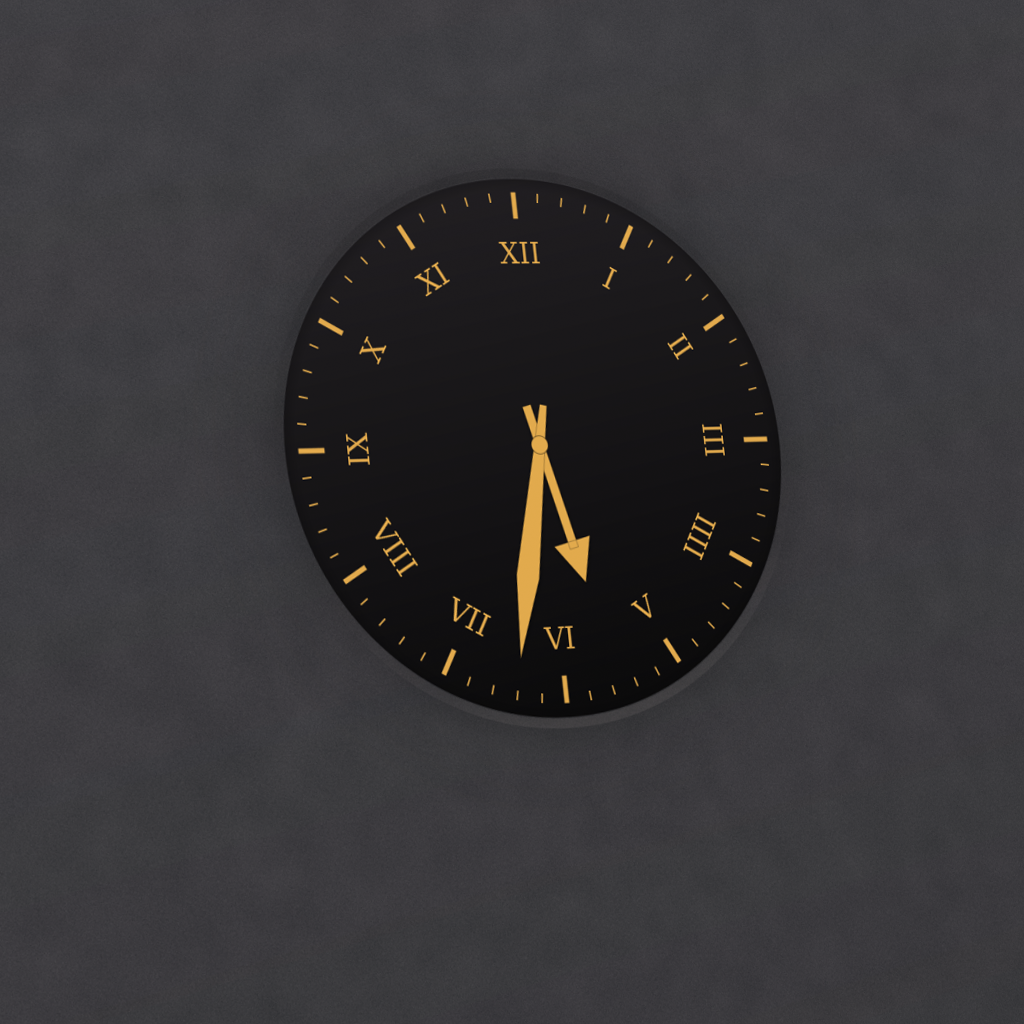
h=5 m=32
